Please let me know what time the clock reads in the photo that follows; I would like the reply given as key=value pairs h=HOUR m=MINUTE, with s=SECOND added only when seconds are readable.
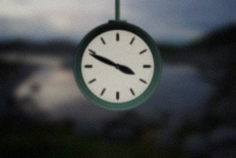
h=3 m=49
